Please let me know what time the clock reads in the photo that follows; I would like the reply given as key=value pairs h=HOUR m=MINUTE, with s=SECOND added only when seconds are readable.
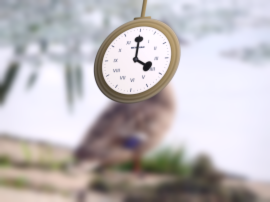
h=4 m=0
